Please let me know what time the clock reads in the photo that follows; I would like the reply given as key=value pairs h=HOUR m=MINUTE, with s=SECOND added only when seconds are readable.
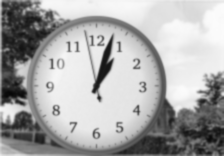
h=1 m=2 s=58
